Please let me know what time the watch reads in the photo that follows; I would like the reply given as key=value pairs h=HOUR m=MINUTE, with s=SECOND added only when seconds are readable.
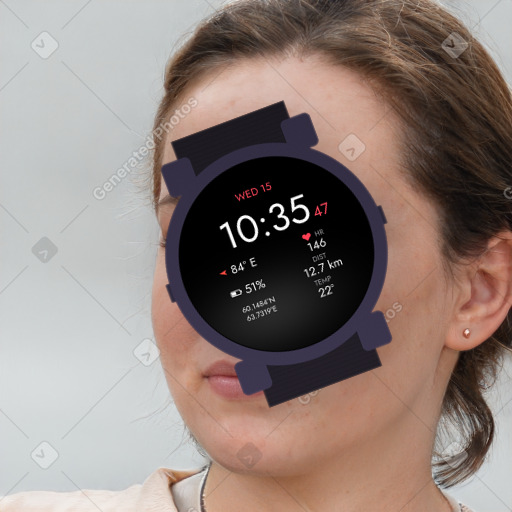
h=10 m=35 s=47
